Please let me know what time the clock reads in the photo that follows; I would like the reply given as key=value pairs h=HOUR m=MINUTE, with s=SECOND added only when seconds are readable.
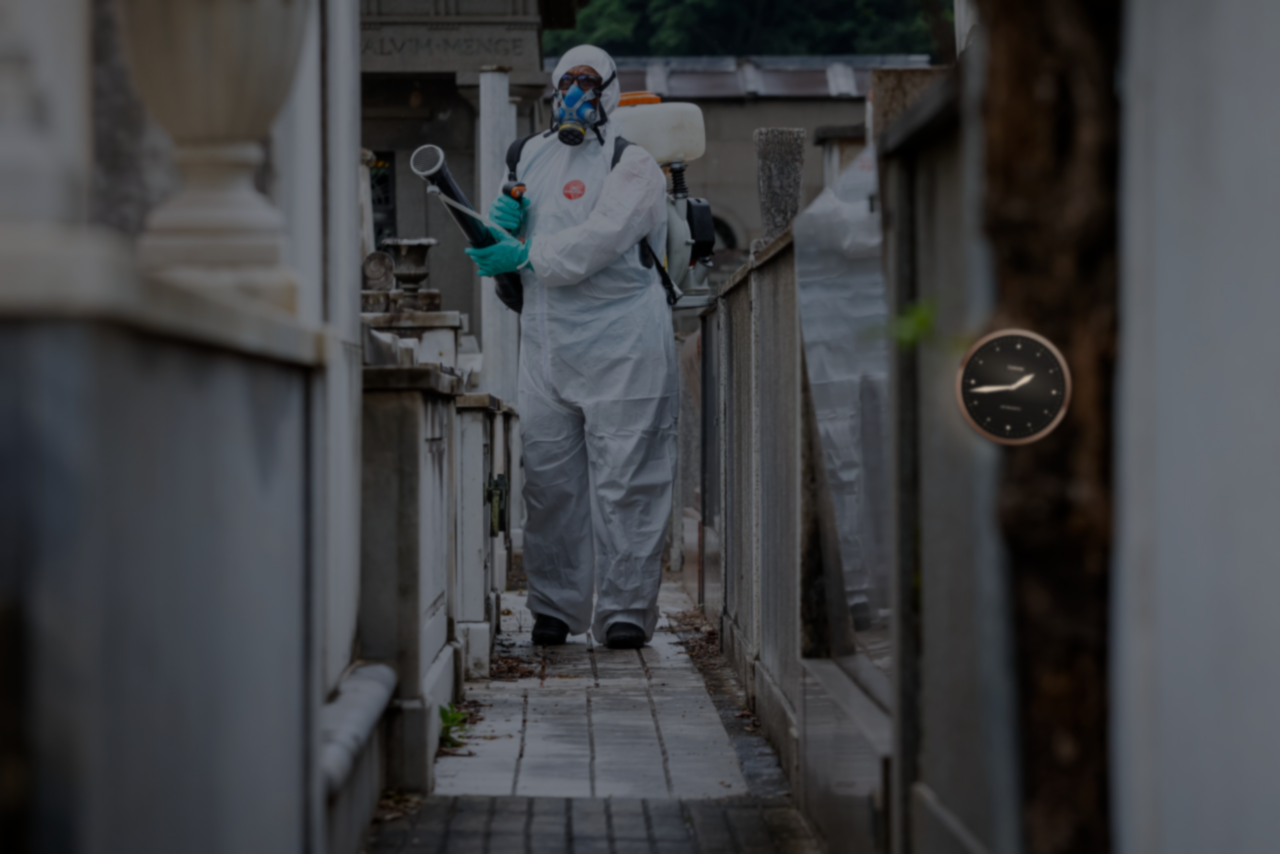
h=1 m=43
